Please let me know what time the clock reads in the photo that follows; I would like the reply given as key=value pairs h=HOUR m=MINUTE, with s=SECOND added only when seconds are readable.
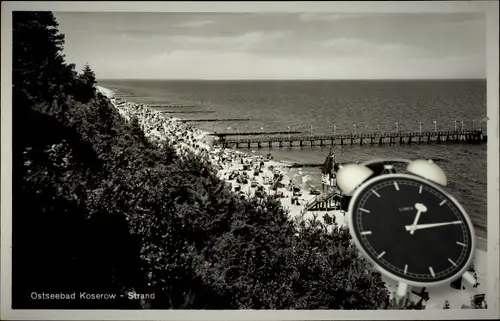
h=1 m=15
